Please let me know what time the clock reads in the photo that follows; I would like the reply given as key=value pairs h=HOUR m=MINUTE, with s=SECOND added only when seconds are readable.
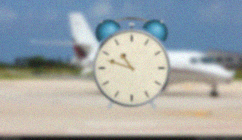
h=10 m=48
